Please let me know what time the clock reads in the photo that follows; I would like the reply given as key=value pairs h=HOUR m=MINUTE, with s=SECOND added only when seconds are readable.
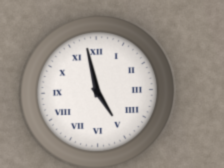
h=4 m=58
